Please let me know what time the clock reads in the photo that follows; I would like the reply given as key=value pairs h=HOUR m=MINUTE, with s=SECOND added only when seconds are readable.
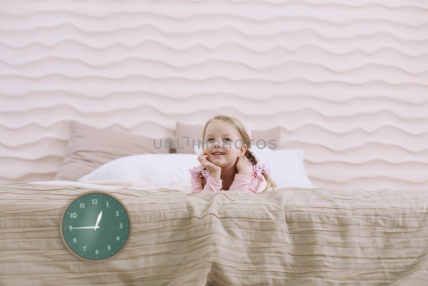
h=12 m=45
